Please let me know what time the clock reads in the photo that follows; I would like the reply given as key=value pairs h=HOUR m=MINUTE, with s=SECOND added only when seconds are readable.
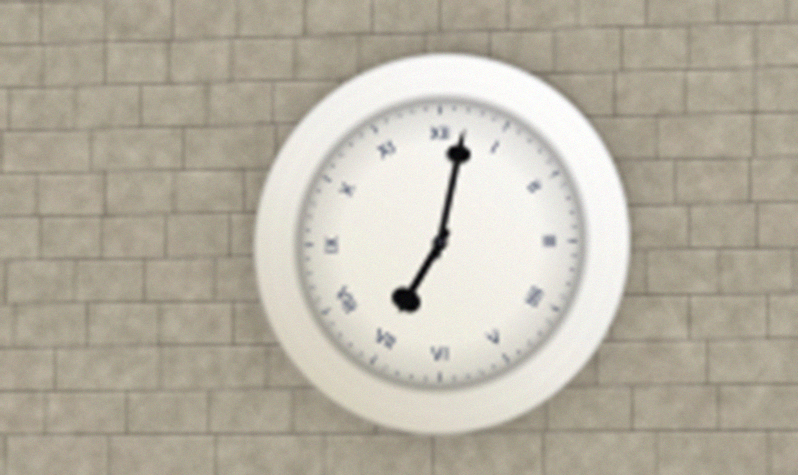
h=7 m=2
